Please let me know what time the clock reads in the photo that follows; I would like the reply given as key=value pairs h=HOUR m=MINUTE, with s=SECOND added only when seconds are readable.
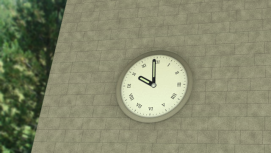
h=9 m=59
